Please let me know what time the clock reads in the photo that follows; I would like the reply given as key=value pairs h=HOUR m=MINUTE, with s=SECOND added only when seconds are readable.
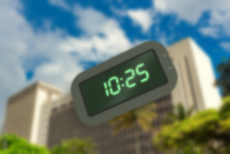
h=10 m=25
